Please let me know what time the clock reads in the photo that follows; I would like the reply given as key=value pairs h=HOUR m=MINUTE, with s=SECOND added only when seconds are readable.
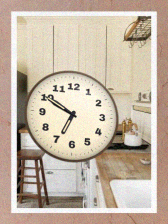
h=6 m=50
